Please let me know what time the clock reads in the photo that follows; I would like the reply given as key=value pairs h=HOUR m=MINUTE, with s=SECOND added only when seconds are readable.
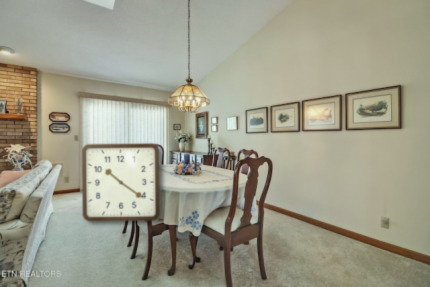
h=10 m=21
